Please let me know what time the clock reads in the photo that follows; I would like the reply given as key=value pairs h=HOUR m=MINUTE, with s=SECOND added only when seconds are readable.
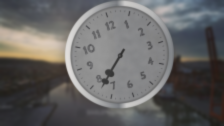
h=7 m=38
